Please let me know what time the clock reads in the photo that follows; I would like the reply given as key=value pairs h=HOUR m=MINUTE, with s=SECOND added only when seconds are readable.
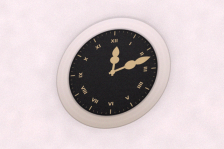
h=12 m=12
